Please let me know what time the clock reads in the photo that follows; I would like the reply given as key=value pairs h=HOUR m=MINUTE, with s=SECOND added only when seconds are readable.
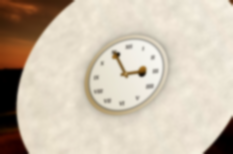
h=2 m=55
